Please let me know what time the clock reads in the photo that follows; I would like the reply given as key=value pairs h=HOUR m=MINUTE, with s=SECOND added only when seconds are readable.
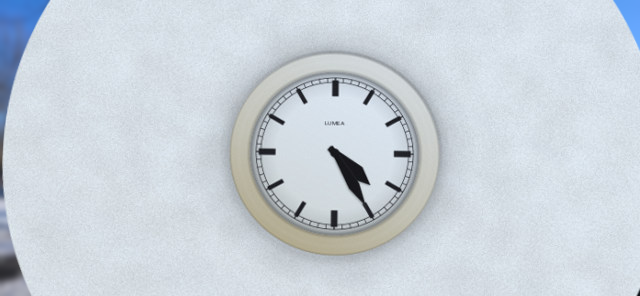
h=4 m=25
